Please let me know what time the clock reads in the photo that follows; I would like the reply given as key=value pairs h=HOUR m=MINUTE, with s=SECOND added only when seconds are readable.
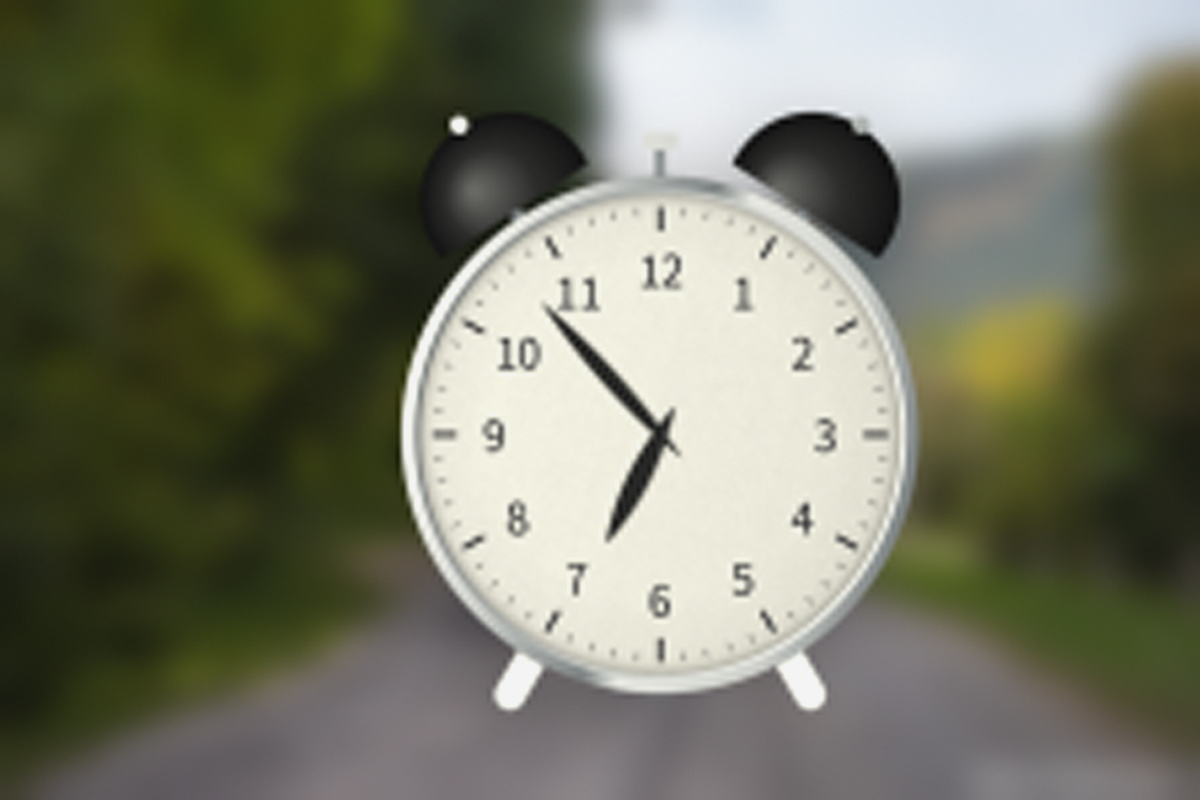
h=6 m=53
